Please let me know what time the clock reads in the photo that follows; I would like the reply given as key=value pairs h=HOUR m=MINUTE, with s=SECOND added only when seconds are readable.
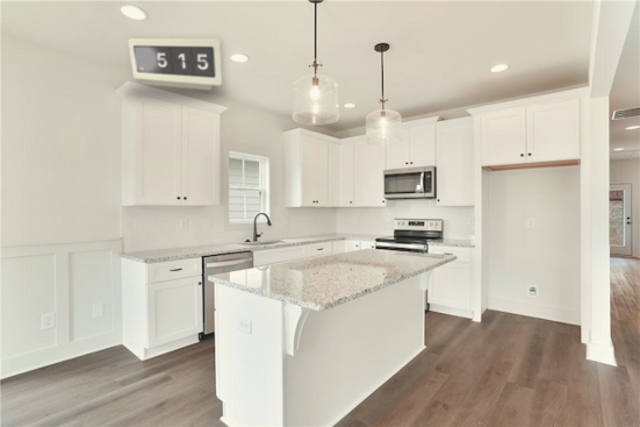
h=5 m=15
